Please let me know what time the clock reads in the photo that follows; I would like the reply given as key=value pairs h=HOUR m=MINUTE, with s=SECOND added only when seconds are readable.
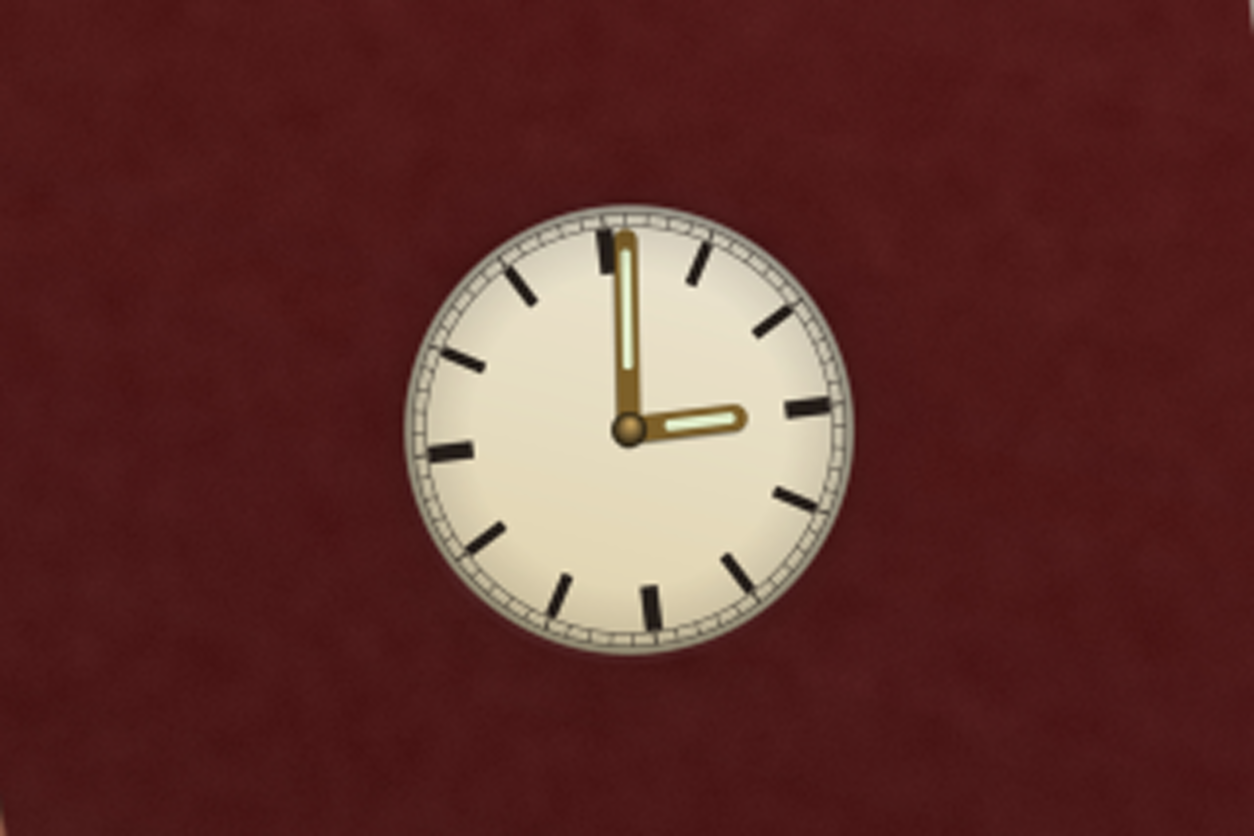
h=3 m=1
